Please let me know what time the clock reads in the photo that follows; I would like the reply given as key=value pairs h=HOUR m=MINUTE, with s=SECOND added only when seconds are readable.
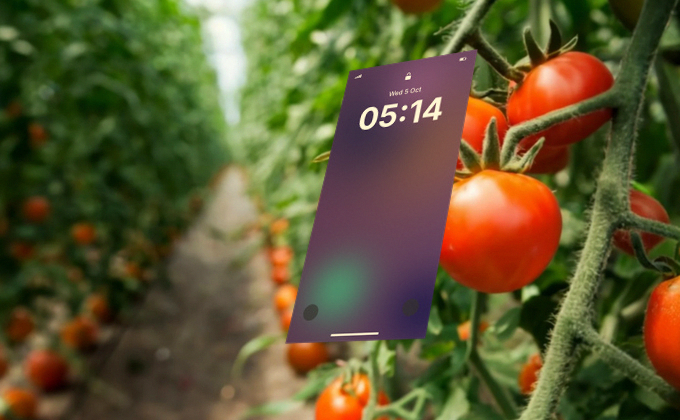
h=5 m=14
